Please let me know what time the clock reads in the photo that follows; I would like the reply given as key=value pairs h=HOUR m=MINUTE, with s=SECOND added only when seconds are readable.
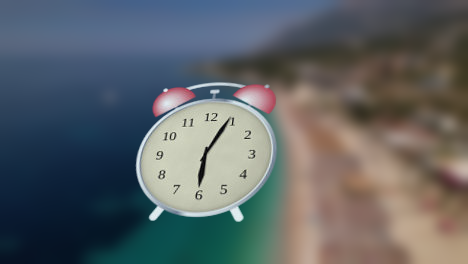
h=6 m=4
